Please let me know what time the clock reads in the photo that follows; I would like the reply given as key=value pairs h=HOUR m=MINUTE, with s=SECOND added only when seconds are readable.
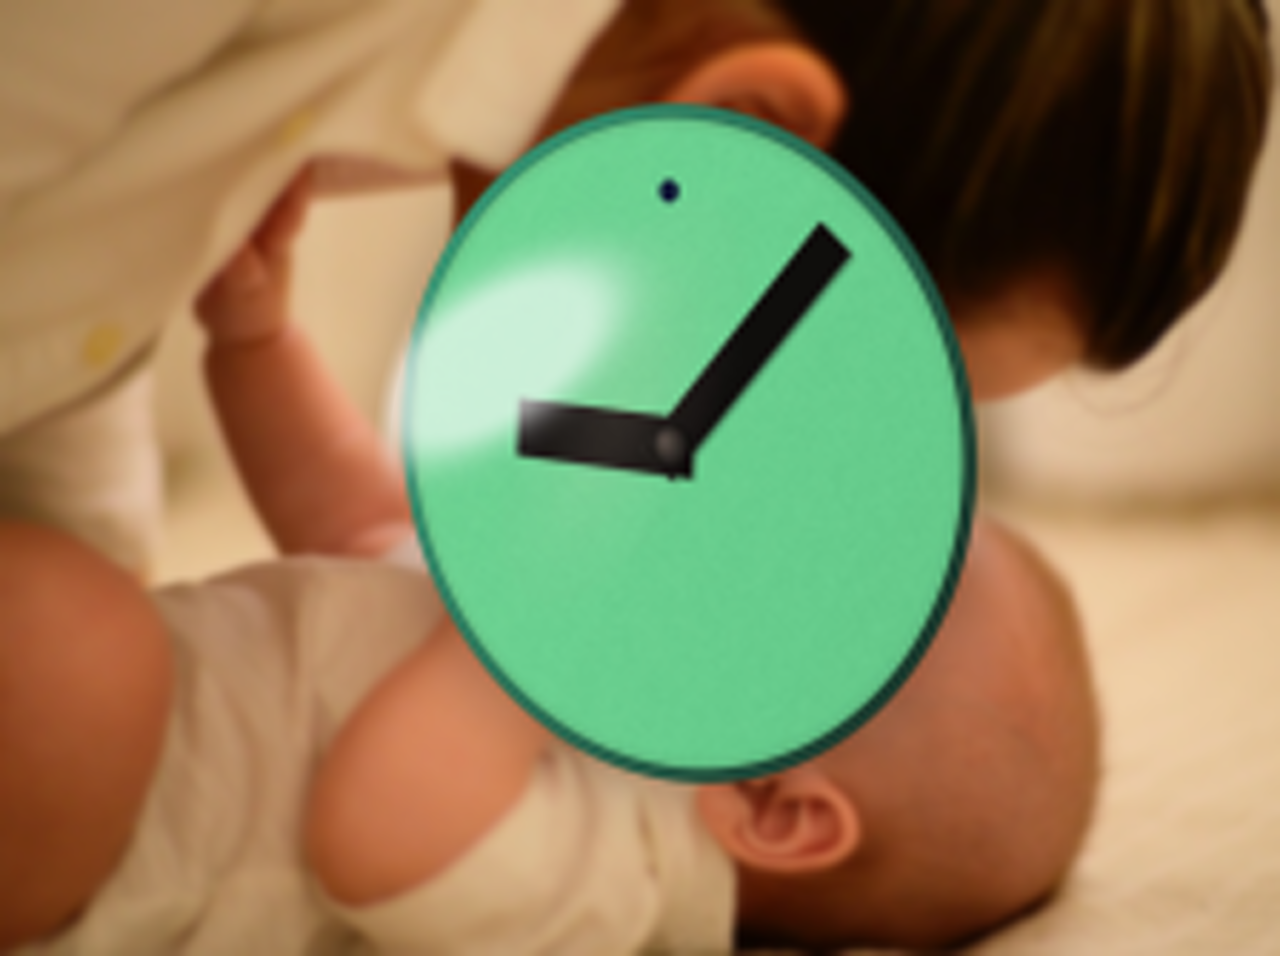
h=9 m=7
